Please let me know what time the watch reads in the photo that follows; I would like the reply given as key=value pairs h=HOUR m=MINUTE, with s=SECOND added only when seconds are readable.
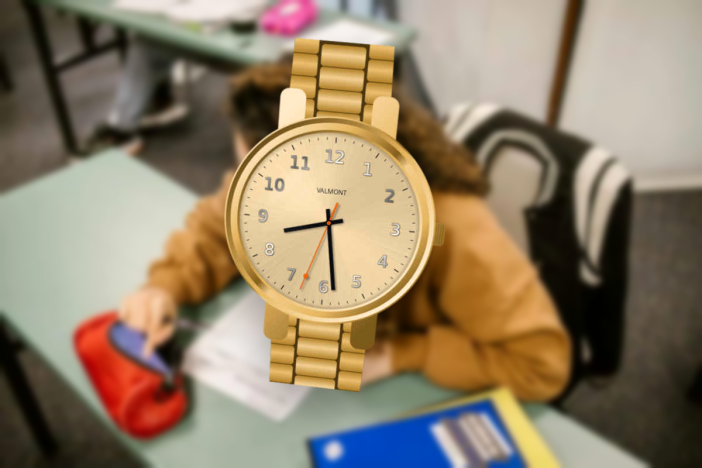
h=8 m=28 s=33
